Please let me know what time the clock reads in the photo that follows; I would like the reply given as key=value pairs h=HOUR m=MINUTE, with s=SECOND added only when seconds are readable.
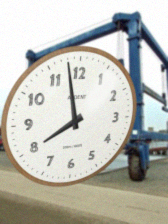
h=7 m=58
